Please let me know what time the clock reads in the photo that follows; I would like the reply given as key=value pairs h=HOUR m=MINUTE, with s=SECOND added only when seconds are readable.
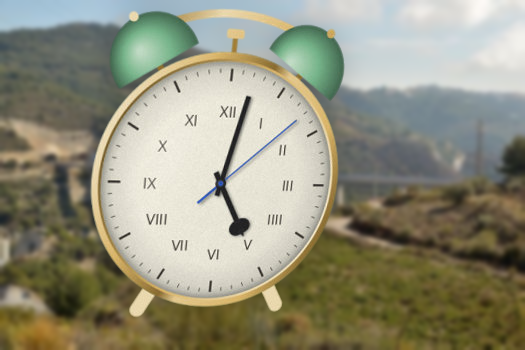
h=5 m=2 s=8
